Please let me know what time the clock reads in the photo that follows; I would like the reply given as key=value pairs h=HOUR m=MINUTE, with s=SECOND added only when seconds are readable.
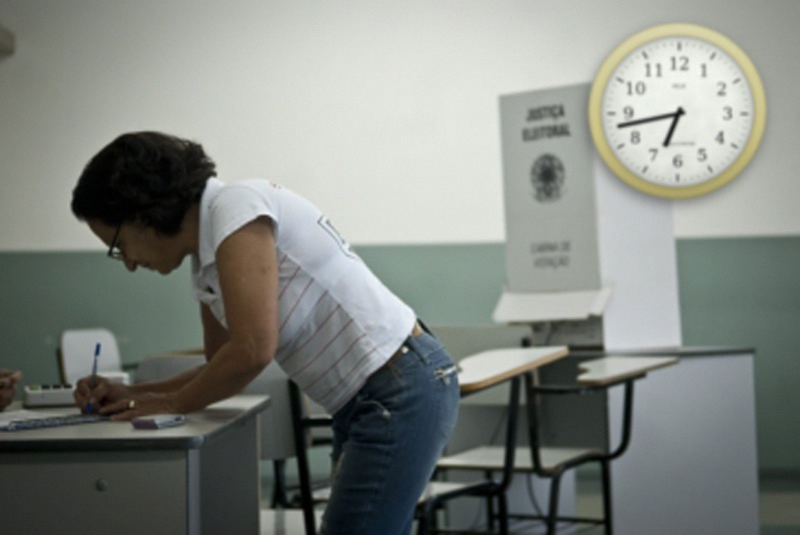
h=6 m=43
